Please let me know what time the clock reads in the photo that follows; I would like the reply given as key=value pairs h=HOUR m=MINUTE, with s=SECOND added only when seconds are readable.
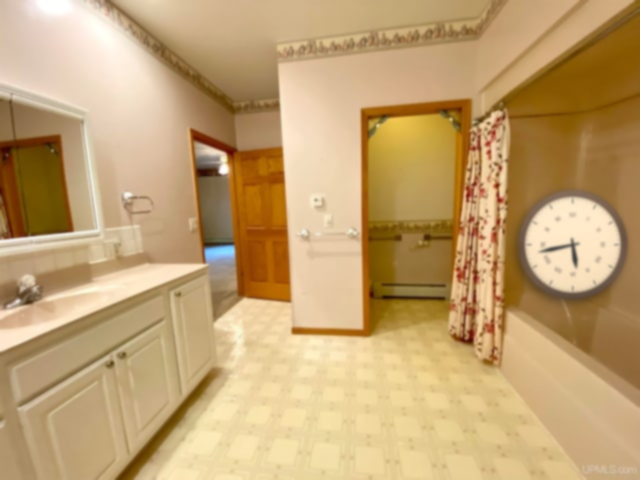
h=5 m=43
